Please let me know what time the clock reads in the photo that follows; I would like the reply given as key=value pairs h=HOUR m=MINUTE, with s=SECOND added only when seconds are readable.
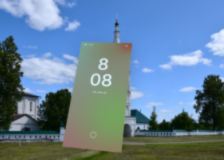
h=8 m=8
